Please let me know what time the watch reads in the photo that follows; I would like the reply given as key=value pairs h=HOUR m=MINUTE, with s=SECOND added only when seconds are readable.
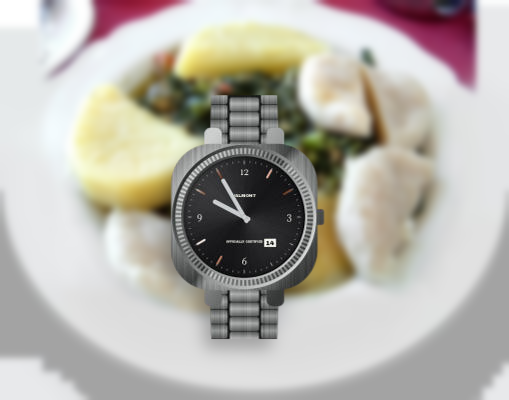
h=9 m=55
